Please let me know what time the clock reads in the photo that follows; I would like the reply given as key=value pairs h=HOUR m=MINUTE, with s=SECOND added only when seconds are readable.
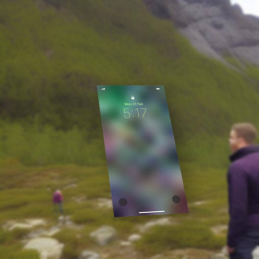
h=5 m=17
